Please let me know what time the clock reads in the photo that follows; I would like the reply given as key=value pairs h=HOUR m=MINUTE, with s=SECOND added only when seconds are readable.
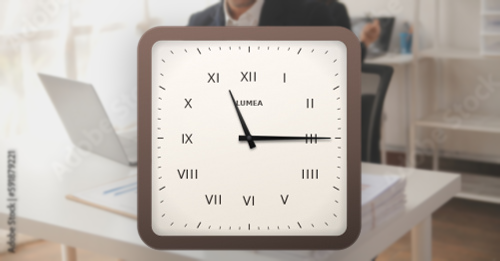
h=11 m=15
